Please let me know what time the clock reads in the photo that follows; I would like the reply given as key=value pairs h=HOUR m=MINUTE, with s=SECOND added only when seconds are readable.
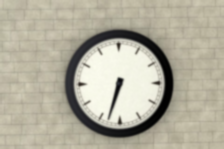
h=6 m=33
